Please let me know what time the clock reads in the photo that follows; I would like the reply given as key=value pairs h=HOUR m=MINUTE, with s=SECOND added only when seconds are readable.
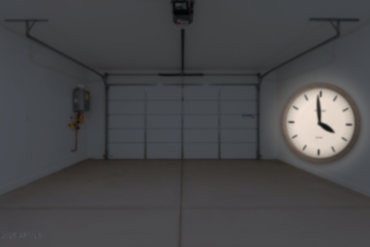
h=3 m=59
